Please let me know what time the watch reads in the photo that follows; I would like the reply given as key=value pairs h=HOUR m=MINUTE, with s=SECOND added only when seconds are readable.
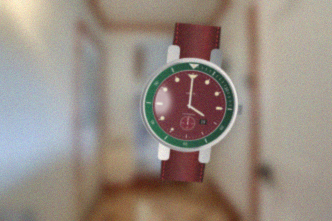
h=4 m=0
